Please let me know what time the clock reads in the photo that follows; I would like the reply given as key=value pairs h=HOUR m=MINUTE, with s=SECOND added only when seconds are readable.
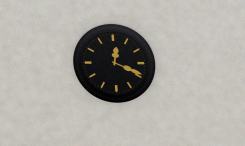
h=12 m=19
